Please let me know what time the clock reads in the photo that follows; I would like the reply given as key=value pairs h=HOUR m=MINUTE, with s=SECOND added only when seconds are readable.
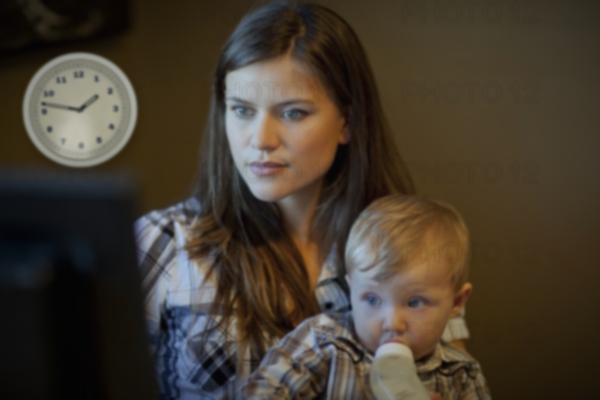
h=1 m=47
